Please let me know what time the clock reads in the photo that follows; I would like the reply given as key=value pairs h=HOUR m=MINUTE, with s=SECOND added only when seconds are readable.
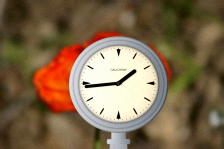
h=1 m=44
